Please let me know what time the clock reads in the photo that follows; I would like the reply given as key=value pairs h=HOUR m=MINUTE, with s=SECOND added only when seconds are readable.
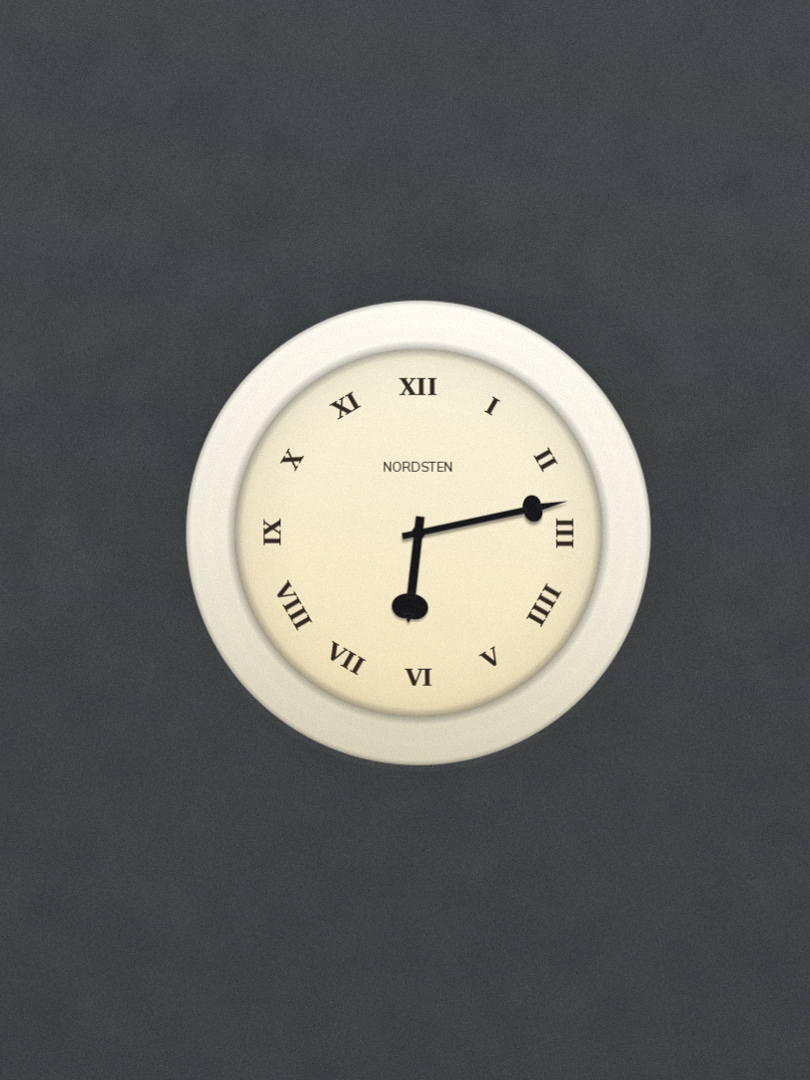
h=6 m=13
